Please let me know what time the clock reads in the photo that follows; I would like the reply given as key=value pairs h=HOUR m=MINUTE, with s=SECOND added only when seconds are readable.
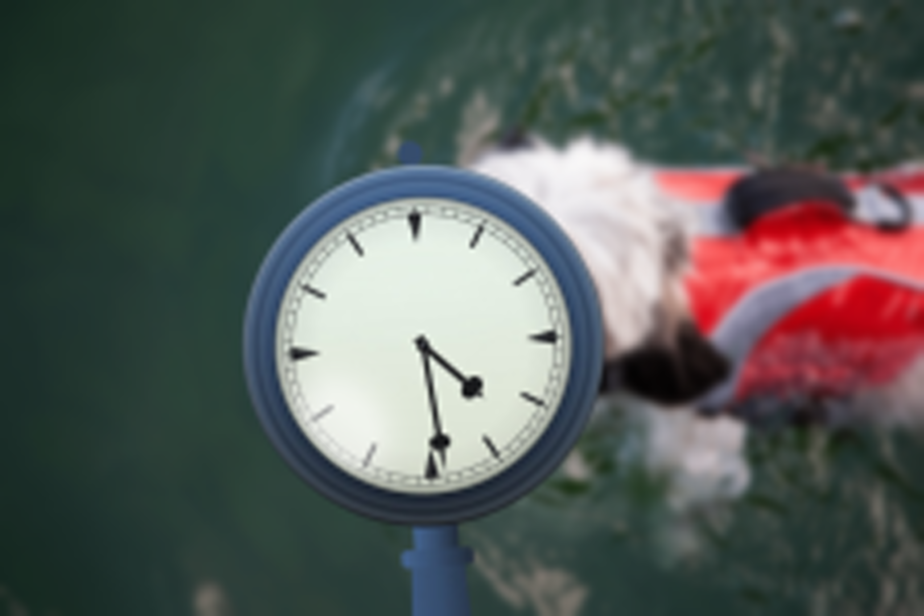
h=4 m=29
